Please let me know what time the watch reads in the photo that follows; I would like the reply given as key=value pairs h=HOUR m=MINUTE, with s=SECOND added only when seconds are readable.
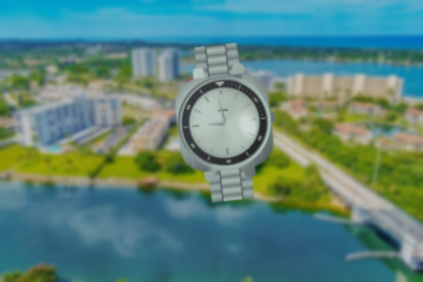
h=8 m=59
